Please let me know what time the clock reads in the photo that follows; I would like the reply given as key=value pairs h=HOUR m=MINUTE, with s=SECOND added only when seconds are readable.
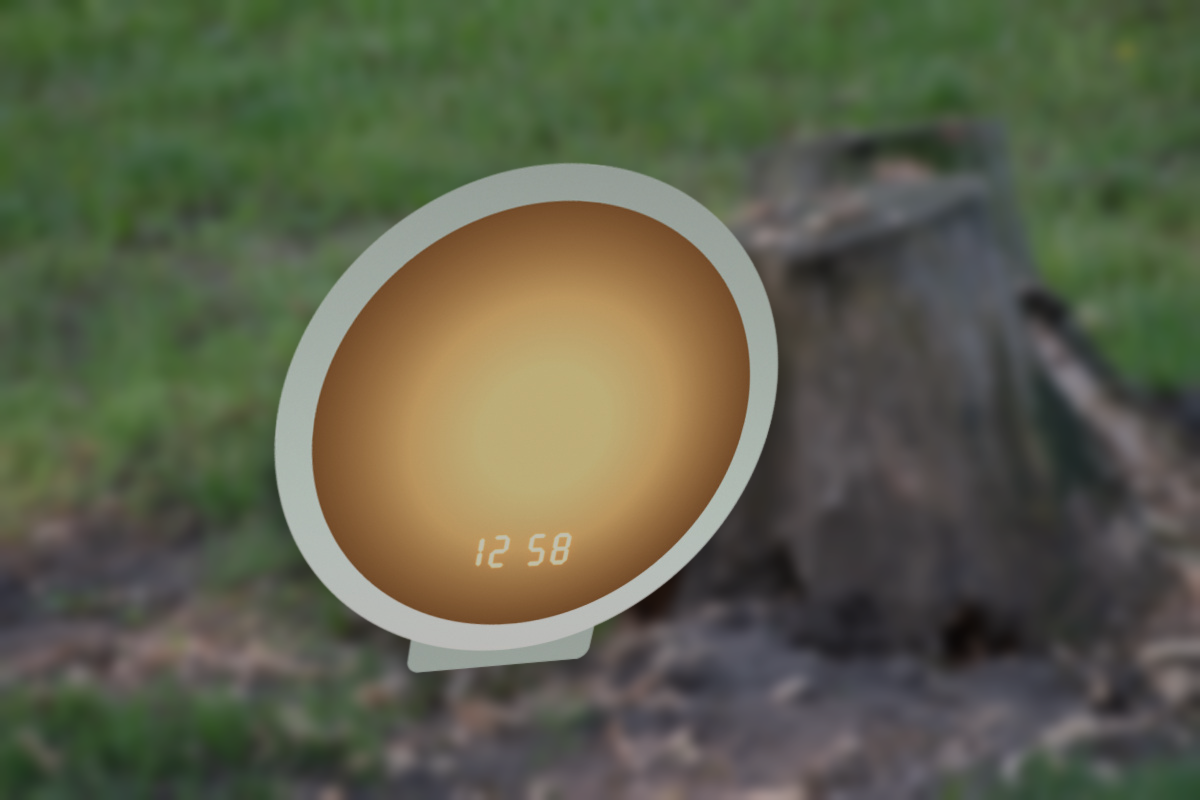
h=12 m=58
